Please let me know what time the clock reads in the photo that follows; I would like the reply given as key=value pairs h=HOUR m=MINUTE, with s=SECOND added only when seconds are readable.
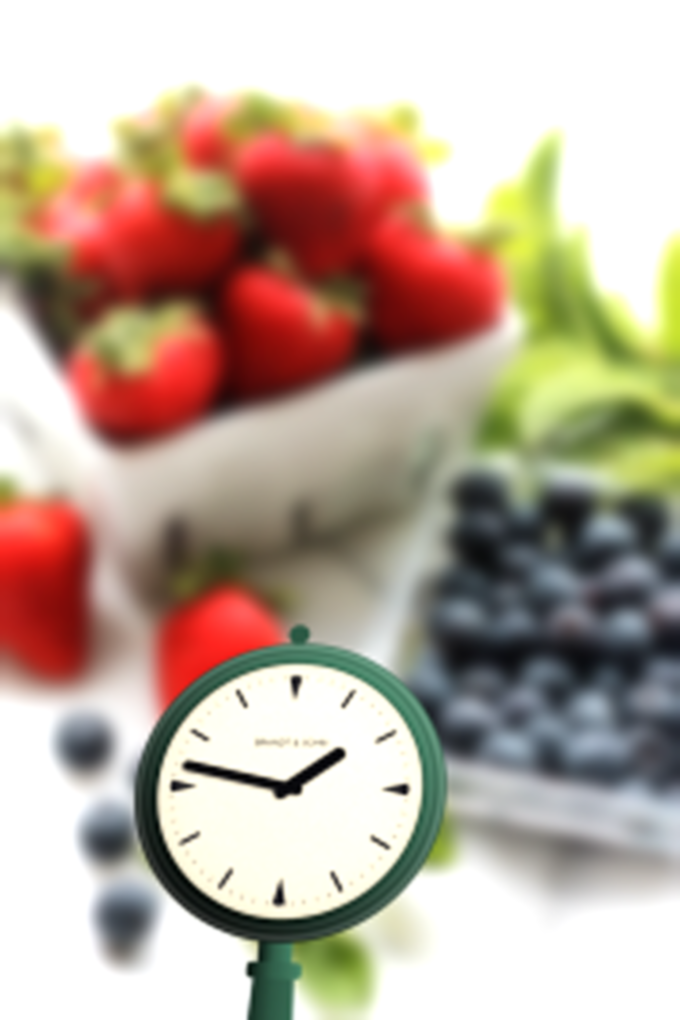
h=1 m=47
